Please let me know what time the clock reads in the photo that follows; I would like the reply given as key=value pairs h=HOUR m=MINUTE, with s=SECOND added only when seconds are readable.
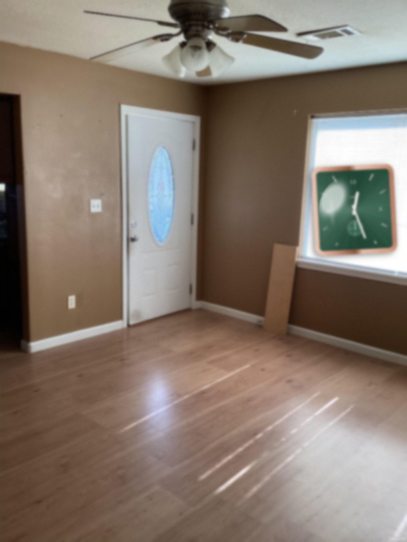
h=12 m=27
